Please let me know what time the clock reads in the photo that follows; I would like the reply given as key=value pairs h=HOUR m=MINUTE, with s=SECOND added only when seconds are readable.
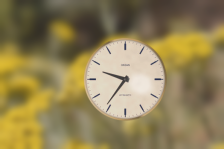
h=9 m=36
